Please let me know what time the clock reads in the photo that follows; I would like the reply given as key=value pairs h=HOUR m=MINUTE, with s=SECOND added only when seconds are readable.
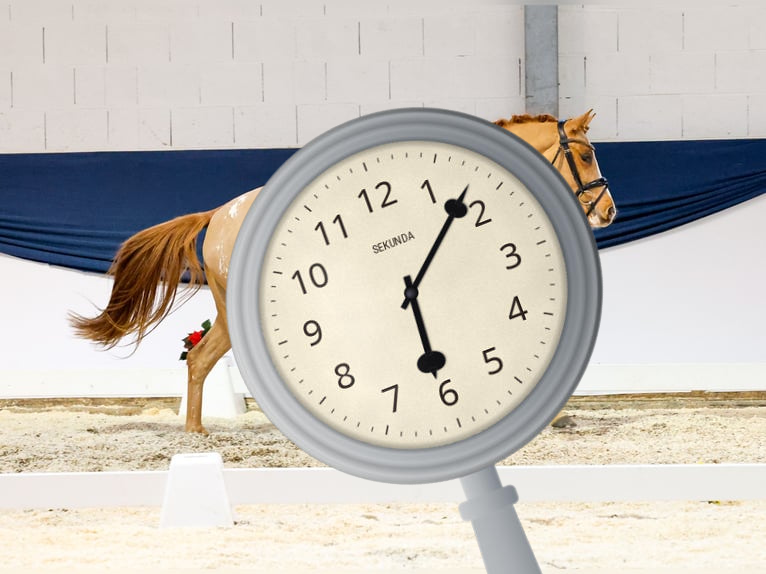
h=6 m=8
